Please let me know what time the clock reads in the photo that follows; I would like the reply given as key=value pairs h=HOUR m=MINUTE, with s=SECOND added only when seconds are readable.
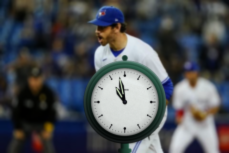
h=10 m=58
